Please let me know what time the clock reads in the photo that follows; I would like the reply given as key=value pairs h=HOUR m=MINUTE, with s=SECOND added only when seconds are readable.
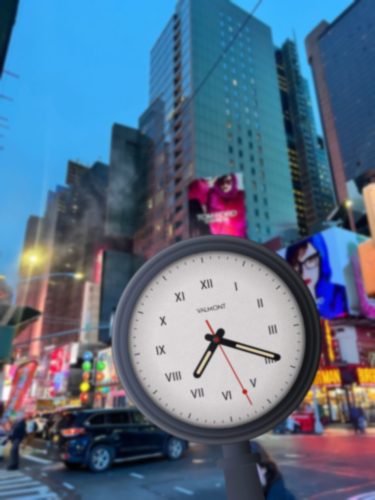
h=7 m=19 s=27
